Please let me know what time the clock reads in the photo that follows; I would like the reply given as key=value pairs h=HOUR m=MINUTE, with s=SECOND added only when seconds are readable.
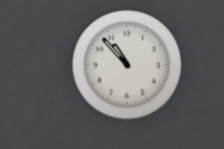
h=10 m=53
